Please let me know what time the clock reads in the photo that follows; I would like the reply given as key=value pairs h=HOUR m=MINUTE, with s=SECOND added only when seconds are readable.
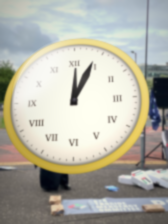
h=12 m=4
